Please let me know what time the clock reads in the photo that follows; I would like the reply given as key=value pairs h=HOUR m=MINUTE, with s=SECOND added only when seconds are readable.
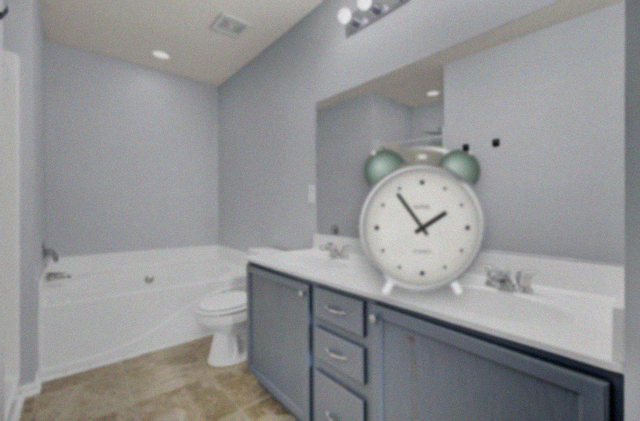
h=1 m=54
